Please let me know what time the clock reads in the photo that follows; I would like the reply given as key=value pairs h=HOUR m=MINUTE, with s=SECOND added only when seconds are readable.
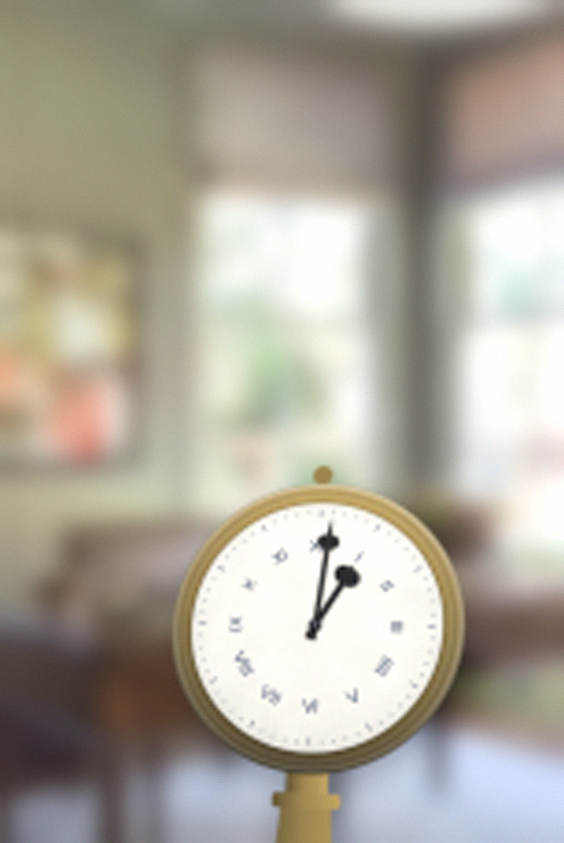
h=1 m=1
